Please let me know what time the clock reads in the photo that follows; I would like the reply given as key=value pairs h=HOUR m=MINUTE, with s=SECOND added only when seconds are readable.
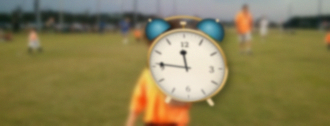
h=11 m=46
